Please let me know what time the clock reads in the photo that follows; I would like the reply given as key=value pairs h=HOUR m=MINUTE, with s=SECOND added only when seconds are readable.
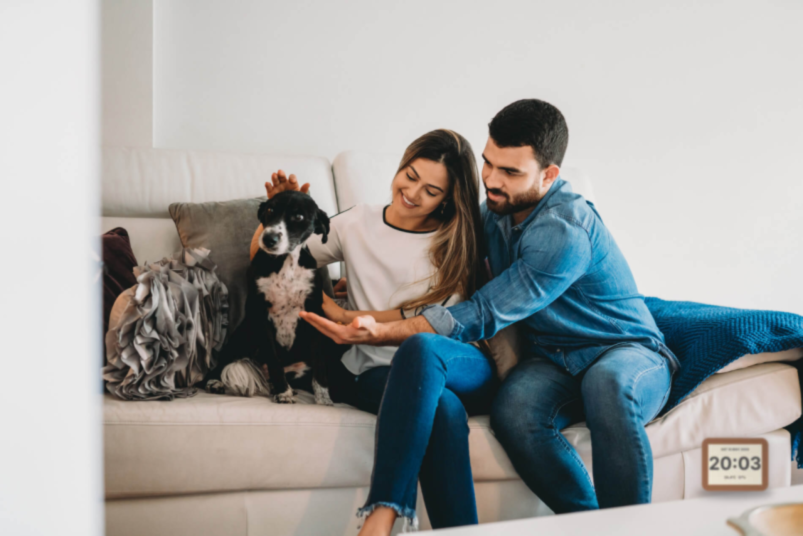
h=20 m=3
